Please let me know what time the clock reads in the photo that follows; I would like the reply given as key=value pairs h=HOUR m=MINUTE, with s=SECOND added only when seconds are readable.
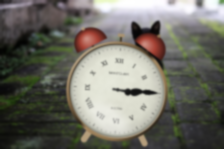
h=3 m=15
